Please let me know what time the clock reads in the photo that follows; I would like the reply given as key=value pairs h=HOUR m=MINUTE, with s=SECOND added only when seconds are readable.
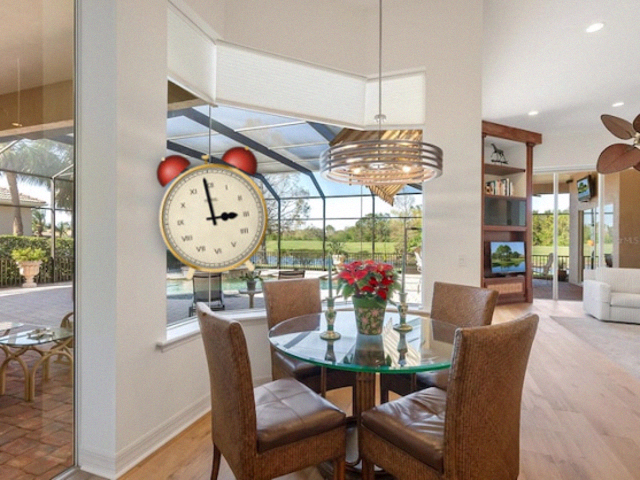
h=2 m=59
